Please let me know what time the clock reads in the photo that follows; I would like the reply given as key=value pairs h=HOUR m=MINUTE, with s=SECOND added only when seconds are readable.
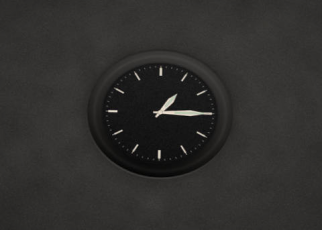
h=1 m=15
